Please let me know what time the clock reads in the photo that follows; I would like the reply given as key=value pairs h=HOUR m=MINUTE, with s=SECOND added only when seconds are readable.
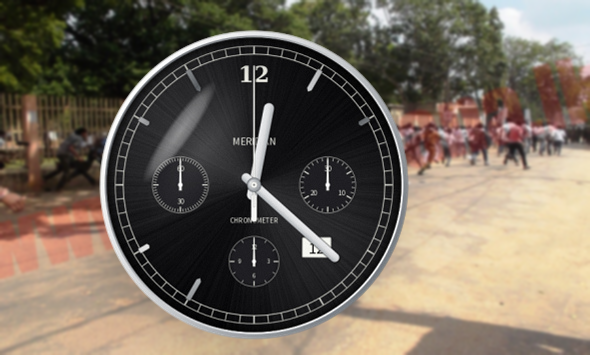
h=12 m=22
